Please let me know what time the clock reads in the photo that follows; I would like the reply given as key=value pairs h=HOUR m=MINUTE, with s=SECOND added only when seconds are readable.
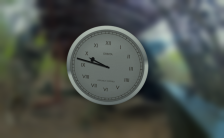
h=9 m=47
